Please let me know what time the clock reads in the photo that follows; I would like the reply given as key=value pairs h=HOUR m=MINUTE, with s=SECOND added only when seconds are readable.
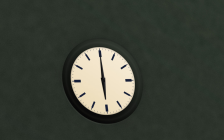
h=6 m=0
